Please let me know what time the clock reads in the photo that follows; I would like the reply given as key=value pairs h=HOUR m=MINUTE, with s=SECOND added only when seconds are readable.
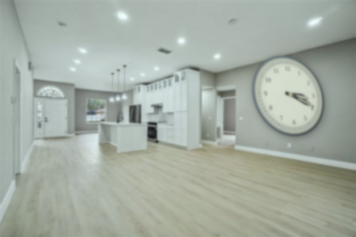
h=3 m=19
